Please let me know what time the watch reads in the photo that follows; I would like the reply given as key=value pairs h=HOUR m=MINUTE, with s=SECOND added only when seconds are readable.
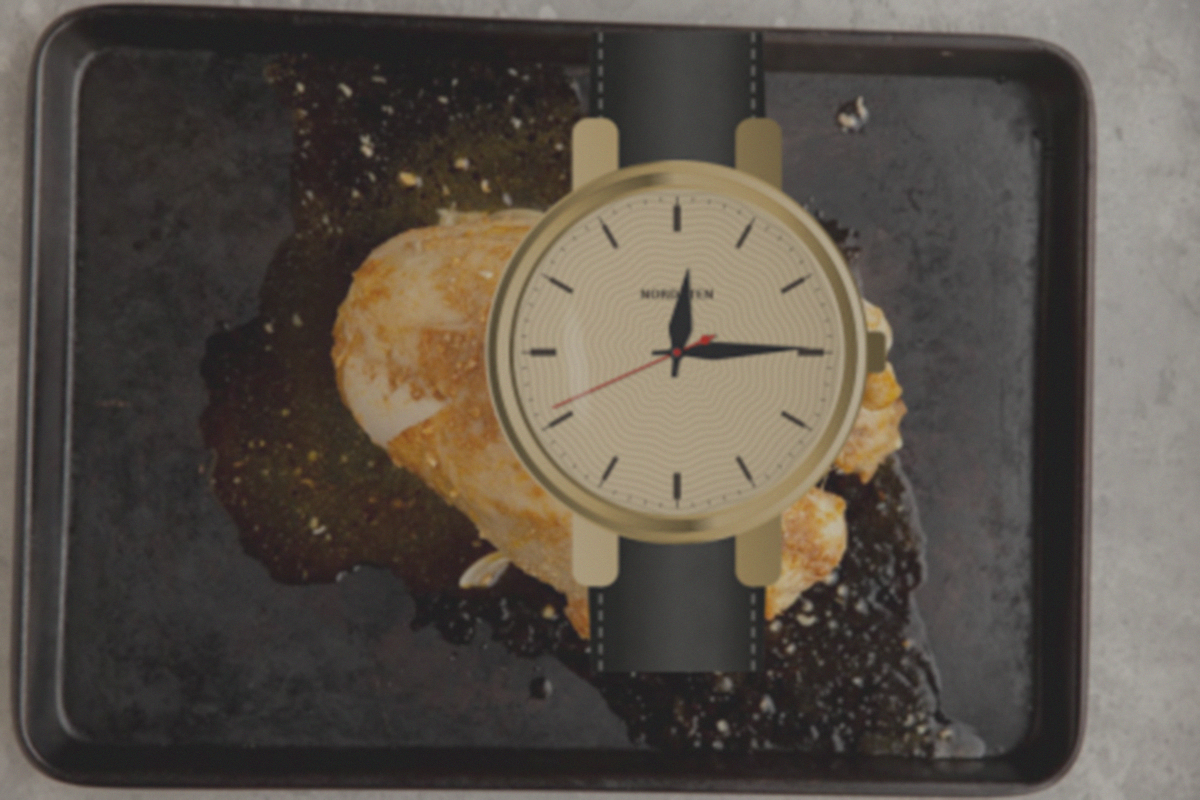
h=12 m=14 s=41
